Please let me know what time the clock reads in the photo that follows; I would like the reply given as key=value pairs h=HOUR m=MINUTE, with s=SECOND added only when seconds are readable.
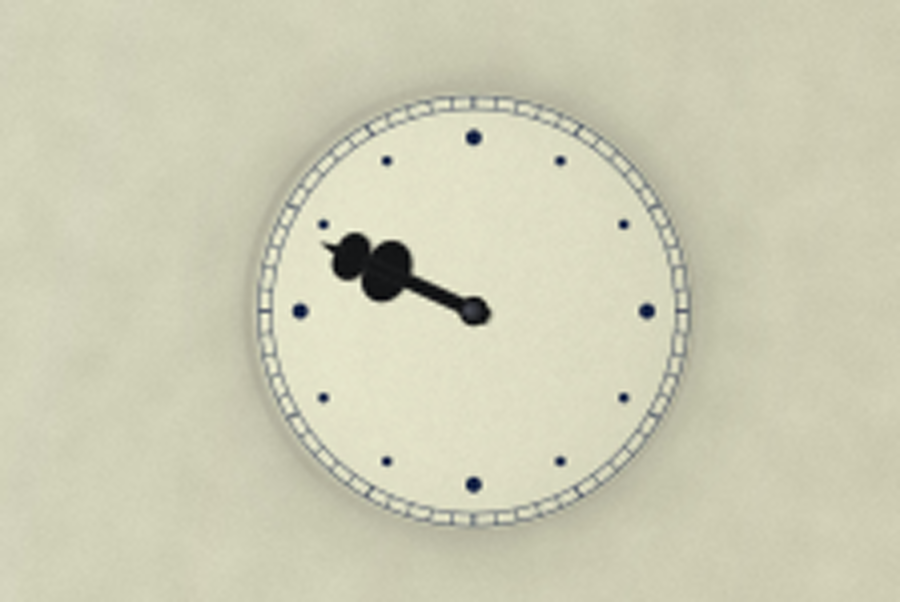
h=9 m=49
